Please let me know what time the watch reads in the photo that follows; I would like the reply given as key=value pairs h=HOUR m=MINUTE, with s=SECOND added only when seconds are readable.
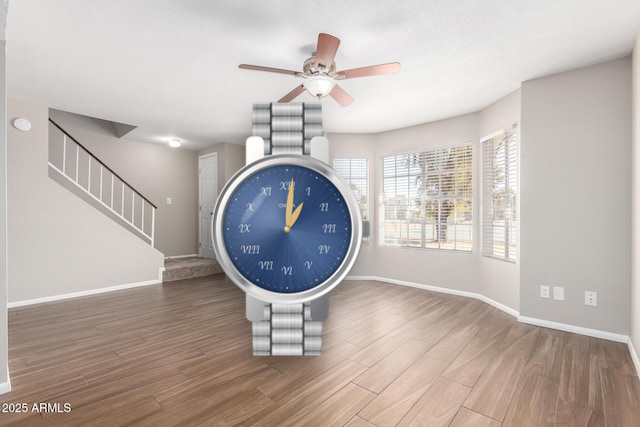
h=1 m=1
